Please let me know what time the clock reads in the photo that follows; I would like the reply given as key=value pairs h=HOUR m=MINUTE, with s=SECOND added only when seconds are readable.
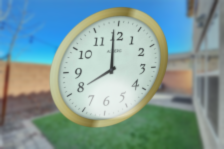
h=7 m=59
